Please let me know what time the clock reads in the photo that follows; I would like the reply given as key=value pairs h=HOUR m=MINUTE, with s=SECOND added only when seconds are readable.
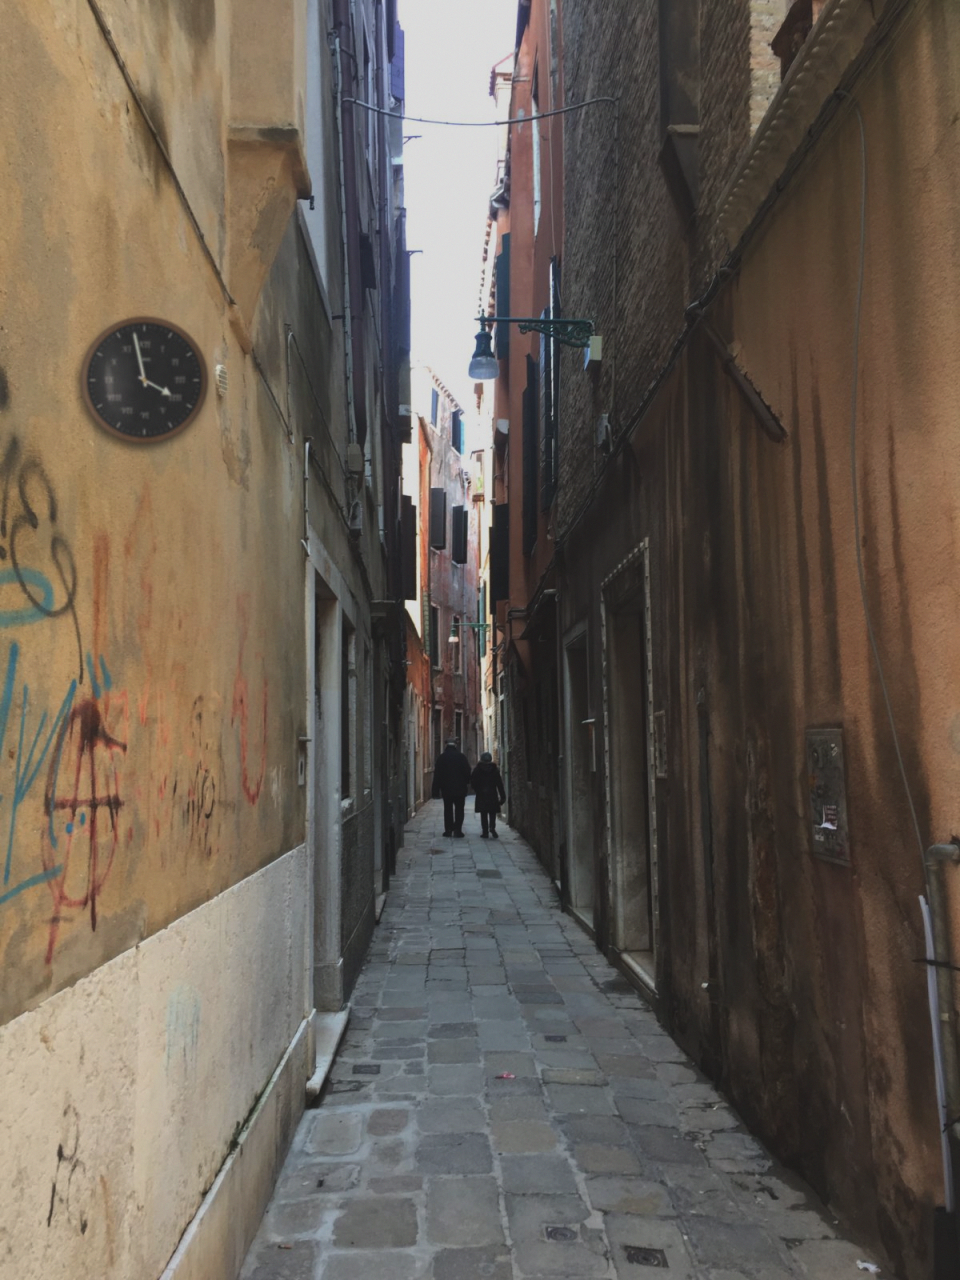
h=3 m=58
